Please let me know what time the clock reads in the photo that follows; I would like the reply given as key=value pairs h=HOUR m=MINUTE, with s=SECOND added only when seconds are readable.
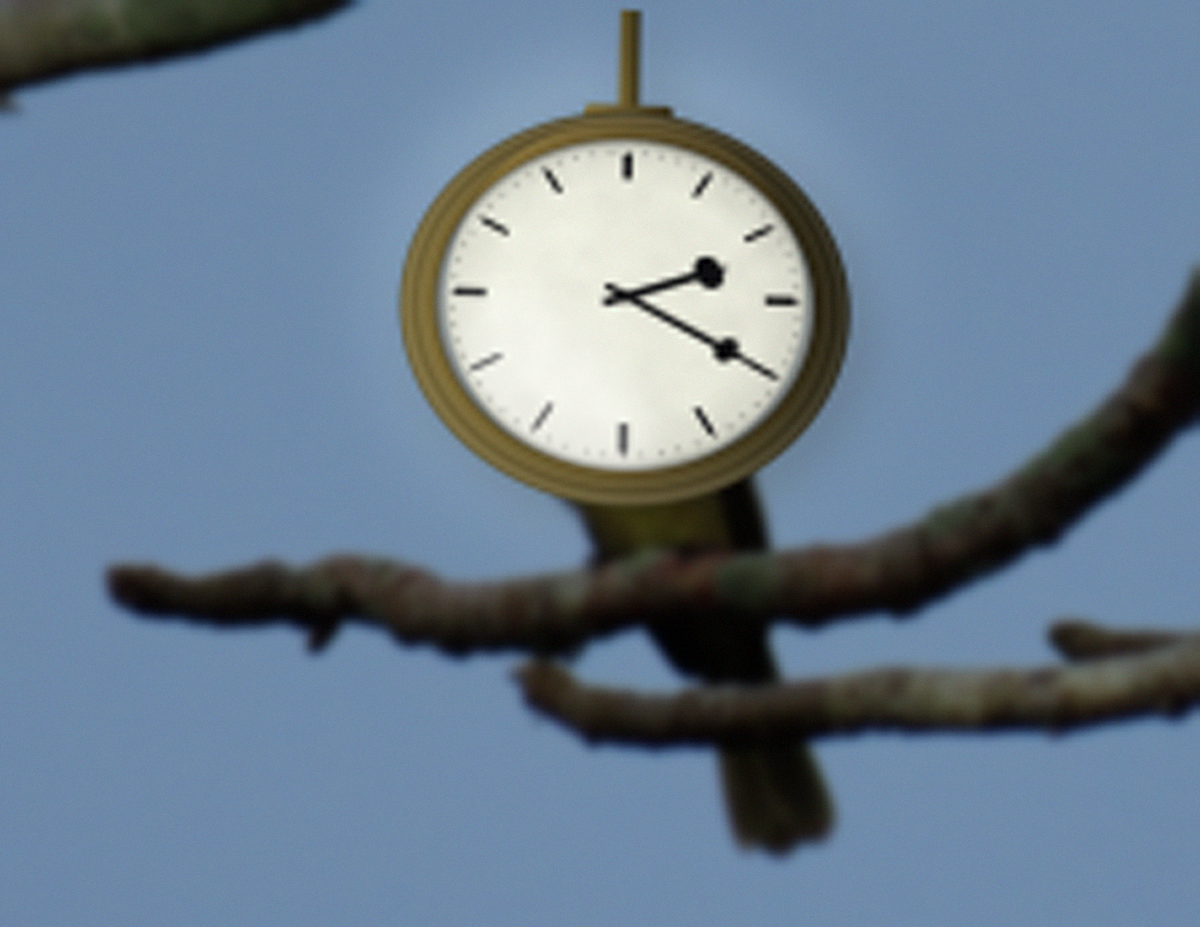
h=2 m=20
